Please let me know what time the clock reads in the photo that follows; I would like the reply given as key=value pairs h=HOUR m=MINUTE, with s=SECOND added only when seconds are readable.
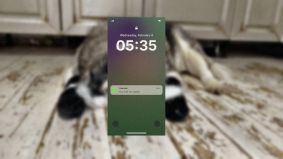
h=5 m=35
